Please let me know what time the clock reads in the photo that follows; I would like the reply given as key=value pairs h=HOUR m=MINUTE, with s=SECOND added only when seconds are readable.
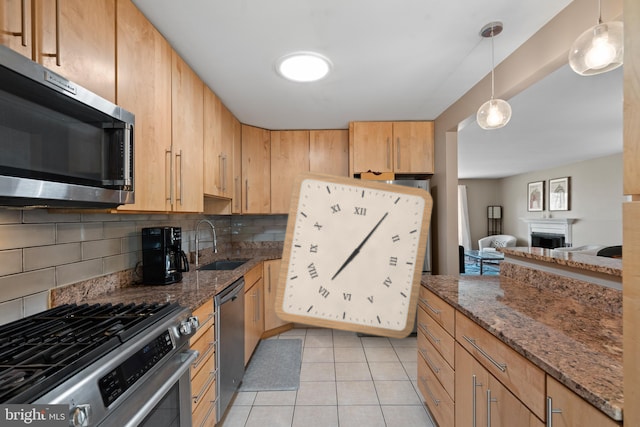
h=7 m=5
